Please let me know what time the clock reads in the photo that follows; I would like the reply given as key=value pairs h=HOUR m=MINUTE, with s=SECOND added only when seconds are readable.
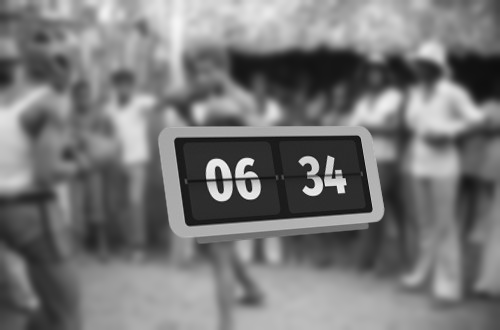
h=6 m=34
